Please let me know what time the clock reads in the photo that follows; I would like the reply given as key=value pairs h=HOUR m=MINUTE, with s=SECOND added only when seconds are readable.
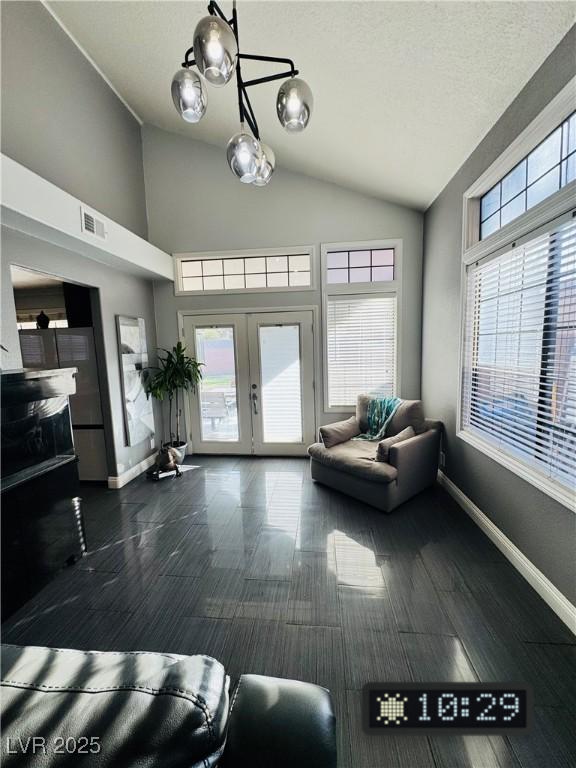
h=10 m=29
